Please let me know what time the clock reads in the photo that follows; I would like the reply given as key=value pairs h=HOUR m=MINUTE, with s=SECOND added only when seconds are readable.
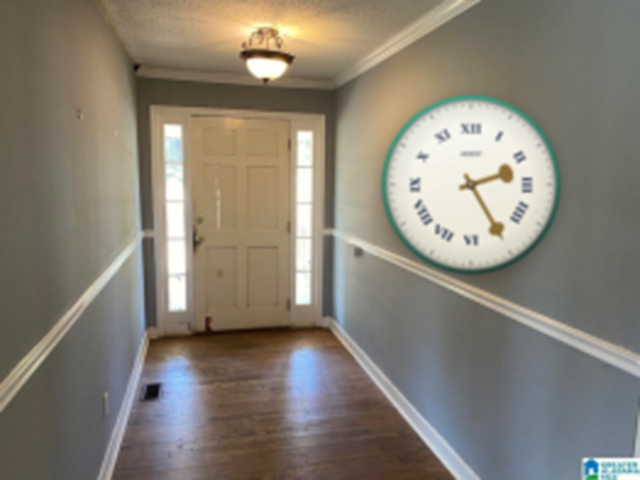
h=2 m=25
